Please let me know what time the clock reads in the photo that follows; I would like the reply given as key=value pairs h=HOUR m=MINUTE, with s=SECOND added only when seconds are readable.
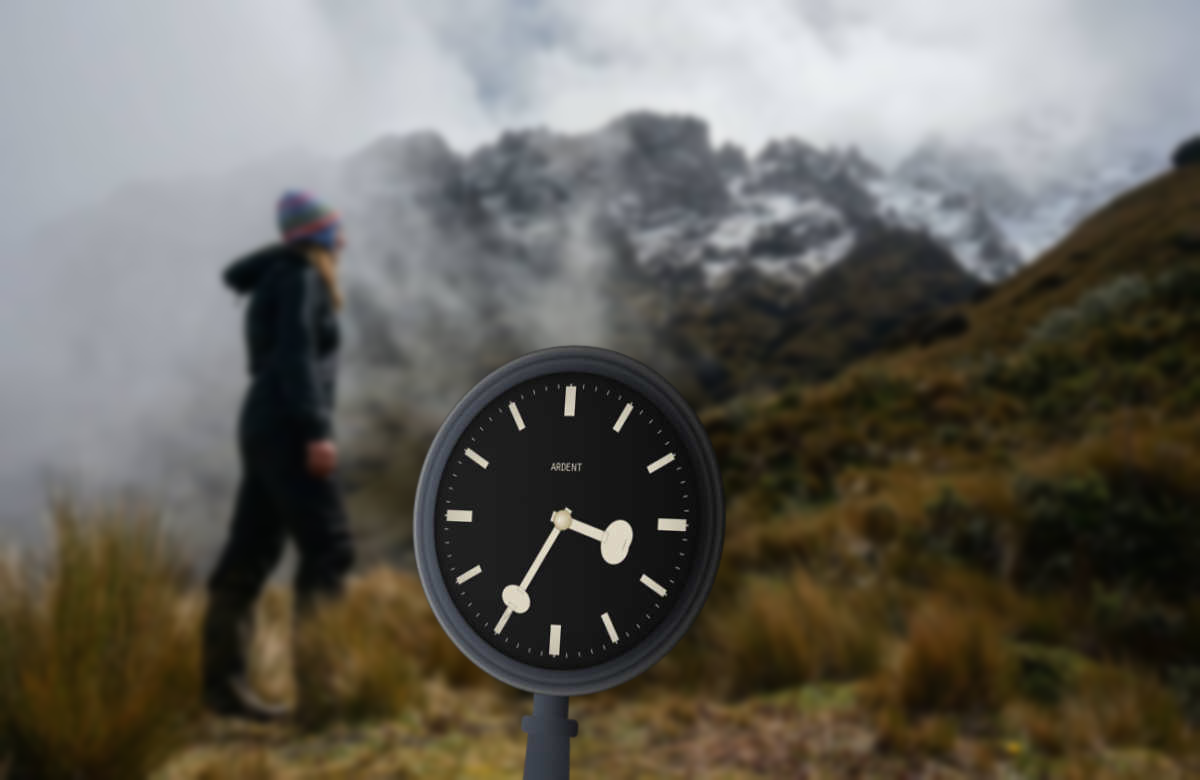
h=3 m=35
